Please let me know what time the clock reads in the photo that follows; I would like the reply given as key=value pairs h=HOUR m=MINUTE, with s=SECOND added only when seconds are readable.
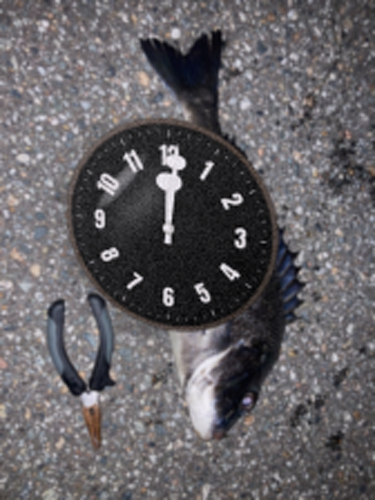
h=12 m=1
